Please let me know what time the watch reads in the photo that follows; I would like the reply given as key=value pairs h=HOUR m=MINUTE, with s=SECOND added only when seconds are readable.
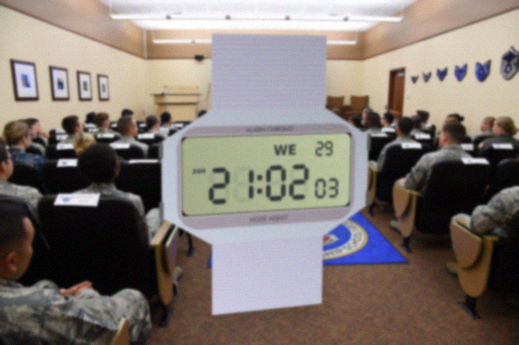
h=21 m=2 s=3
